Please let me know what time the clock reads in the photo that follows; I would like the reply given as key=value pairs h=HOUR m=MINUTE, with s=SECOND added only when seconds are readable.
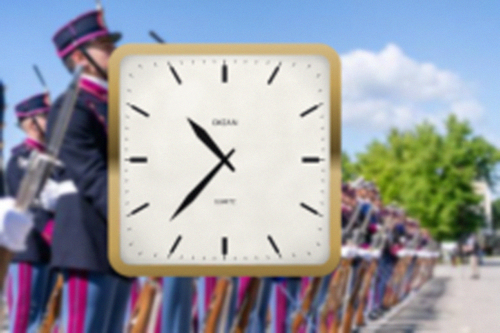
h=10 m=37
